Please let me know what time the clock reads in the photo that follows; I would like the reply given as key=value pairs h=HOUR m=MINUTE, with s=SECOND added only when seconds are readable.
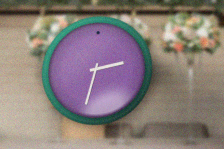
h=2 m=32
